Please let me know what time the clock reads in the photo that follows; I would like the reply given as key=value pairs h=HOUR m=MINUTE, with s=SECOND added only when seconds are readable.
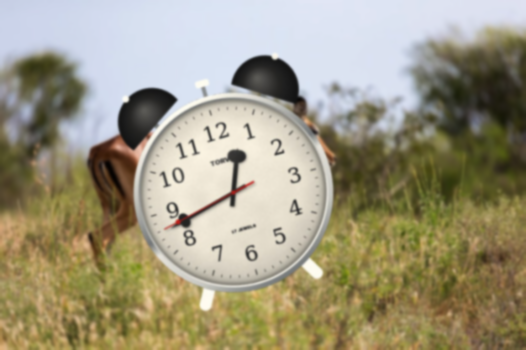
h=12 m=42 s=43
